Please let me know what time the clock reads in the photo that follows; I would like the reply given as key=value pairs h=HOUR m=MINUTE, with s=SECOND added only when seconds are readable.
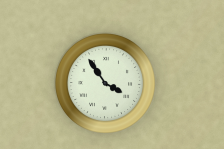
h=3 m=54
